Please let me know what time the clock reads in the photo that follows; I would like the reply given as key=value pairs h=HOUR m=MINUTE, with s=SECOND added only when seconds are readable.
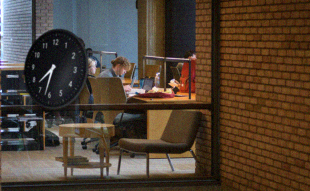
h=7 m=32
